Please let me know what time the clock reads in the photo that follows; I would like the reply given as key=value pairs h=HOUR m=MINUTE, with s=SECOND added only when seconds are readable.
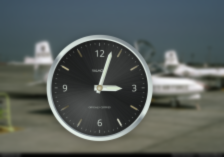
h=3 m=3
